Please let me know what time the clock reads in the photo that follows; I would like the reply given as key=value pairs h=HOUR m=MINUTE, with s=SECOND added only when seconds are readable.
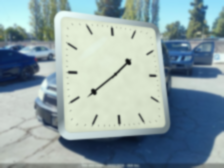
h=1 m=39
